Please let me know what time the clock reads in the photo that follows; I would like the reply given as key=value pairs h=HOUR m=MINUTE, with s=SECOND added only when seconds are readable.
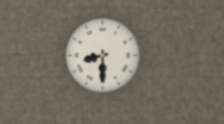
h=8 m=30
